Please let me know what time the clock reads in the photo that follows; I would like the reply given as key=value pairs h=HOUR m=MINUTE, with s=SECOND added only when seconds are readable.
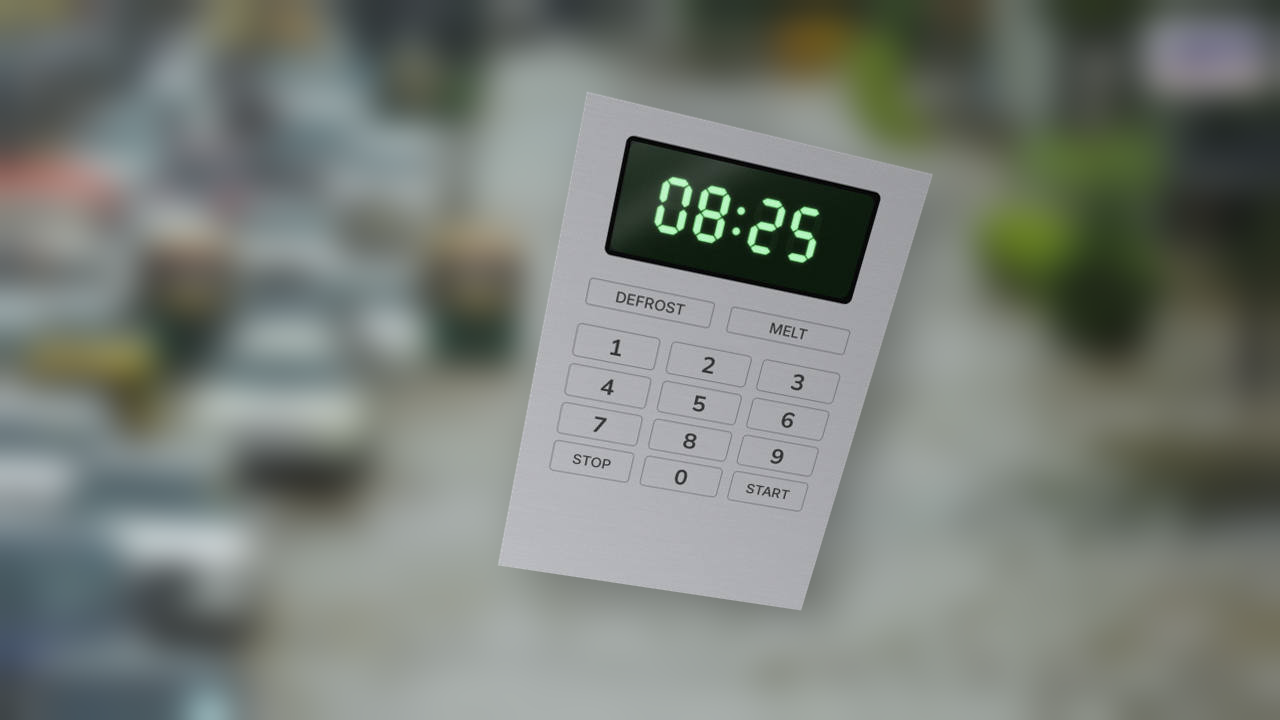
h=8 m=25
